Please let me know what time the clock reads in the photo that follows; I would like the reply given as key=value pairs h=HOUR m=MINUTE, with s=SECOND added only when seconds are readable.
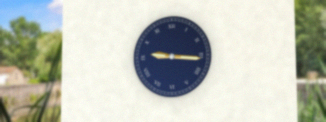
h=9 m=16
